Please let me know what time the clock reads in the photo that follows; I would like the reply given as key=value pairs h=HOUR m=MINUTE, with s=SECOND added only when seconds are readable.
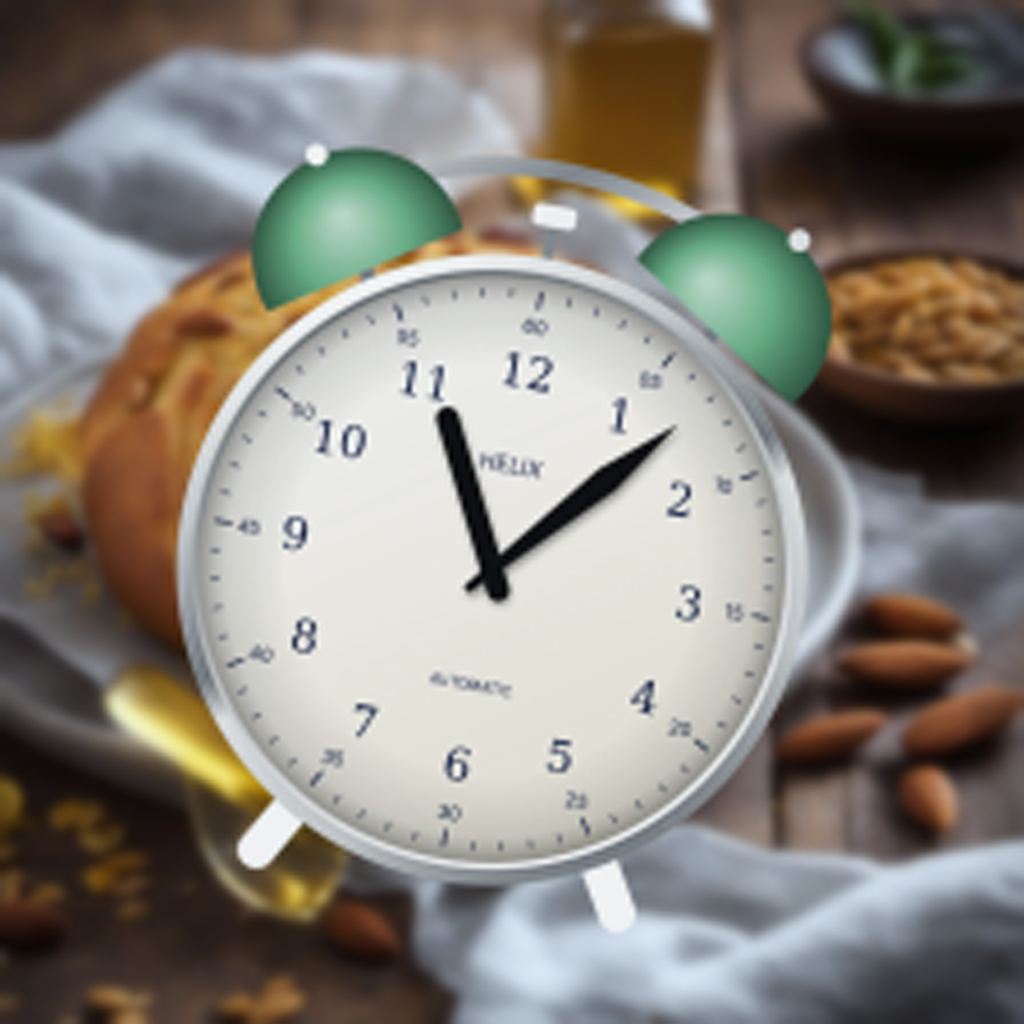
h=11 m=7
